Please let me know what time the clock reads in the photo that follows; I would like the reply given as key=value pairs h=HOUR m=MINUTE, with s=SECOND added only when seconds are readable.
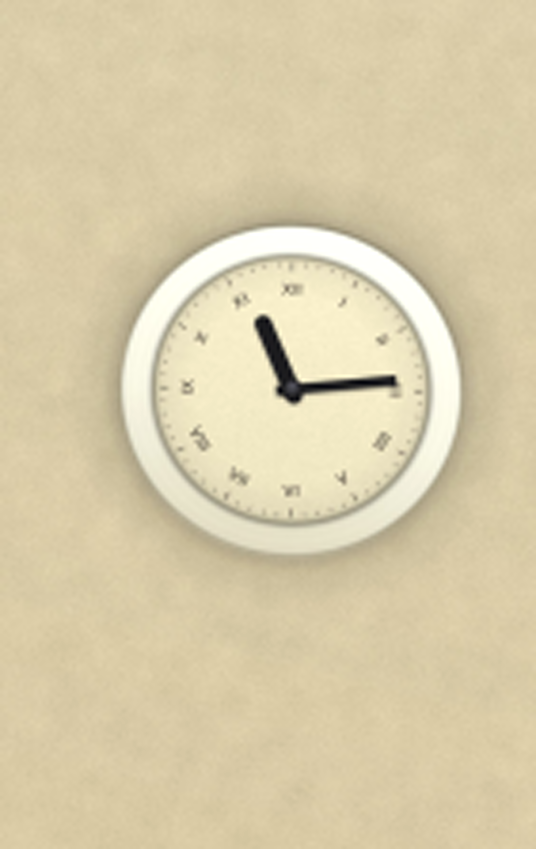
h=11 m=14
